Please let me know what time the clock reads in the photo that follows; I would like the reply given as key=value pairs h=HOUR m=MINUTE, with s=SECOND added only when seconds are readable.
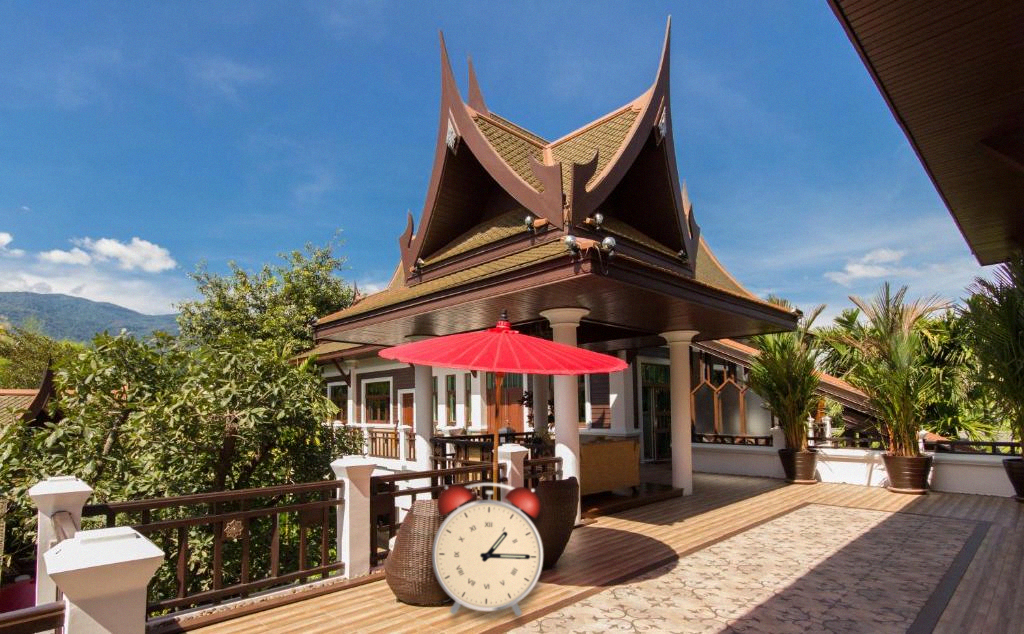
h=1 m=15
